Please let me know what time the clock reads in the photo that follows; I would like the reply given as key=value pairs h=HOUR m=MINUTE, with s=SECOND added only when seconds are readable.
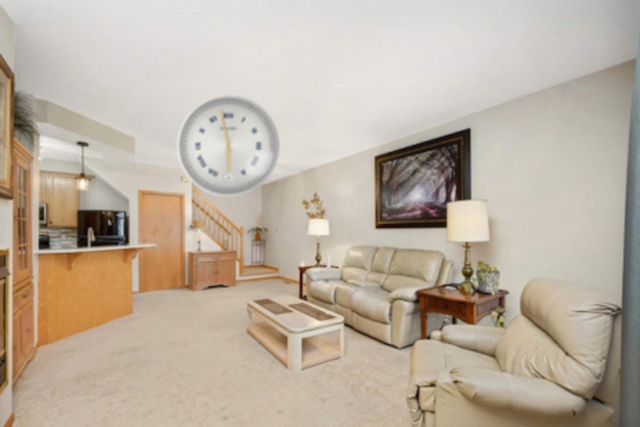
h=5 m=58
